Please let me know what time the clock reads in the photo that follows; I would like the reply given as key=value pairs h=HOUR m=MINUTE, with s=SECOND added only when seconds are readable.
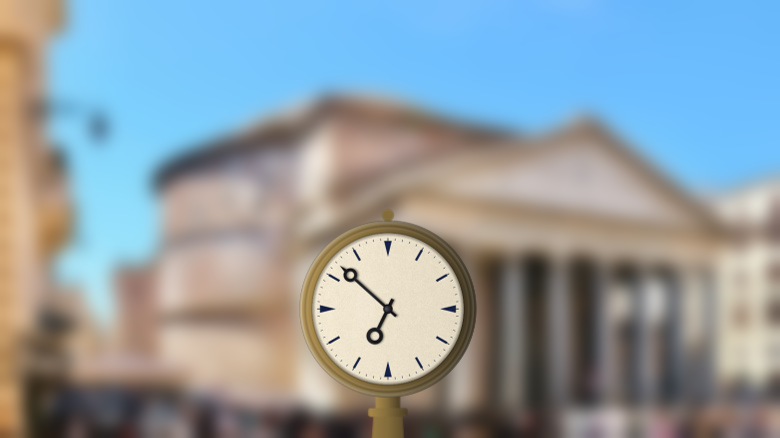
h=6 m=52
